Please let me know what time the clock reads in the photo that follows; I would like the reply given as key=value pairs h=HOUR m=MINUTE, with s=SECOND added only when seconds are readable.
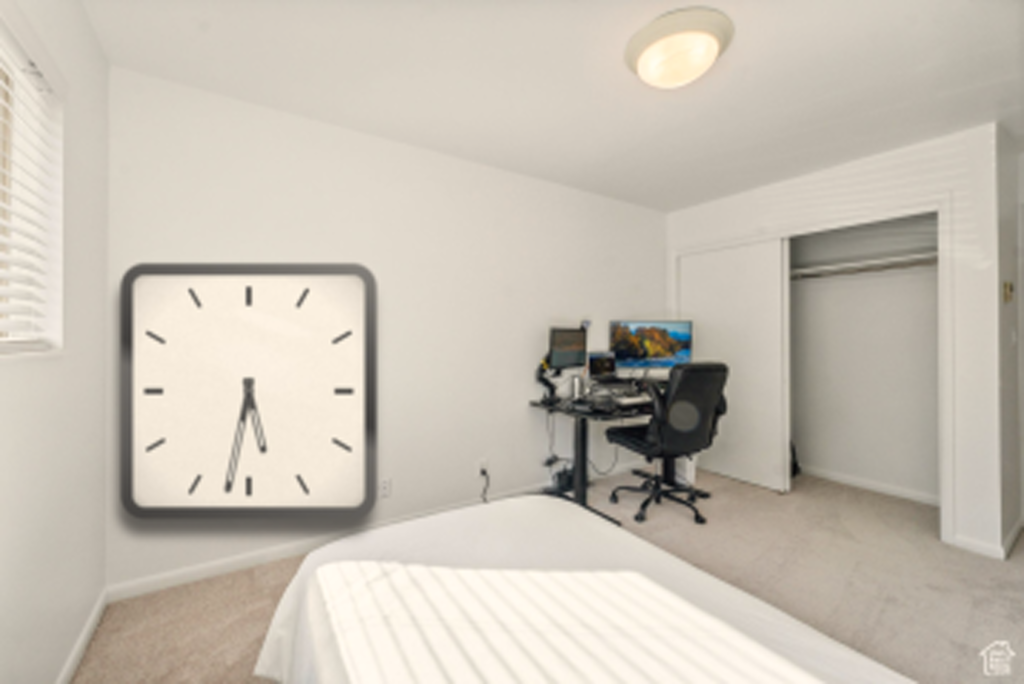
h=5 m=32
